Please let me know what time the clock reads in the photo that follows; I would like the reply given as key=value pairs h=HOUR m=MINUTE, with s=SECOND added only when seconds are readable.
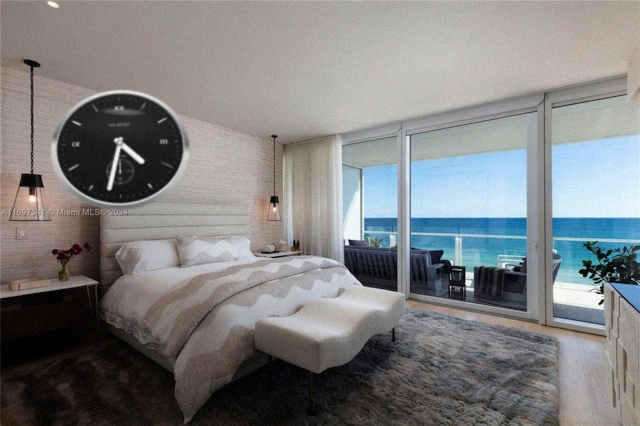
h=4 m=32
